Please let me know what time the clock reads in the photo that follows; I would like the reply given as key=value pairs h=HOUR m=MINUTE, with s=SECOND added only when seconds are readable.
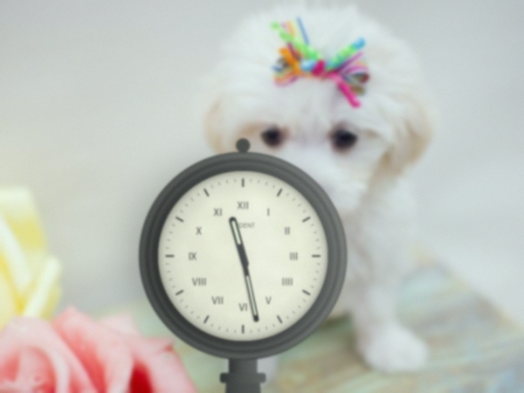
h=11 m=28
